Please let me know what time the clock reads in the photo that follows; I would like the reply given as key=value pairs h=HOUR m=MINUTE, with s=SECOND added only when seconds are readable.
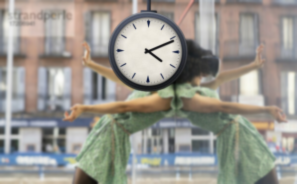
h=4 m=11
